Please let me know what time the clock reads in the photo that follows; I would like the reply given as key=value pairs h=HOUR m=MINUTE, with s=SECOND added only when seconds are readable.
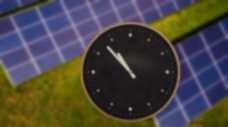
h=10 m=53
